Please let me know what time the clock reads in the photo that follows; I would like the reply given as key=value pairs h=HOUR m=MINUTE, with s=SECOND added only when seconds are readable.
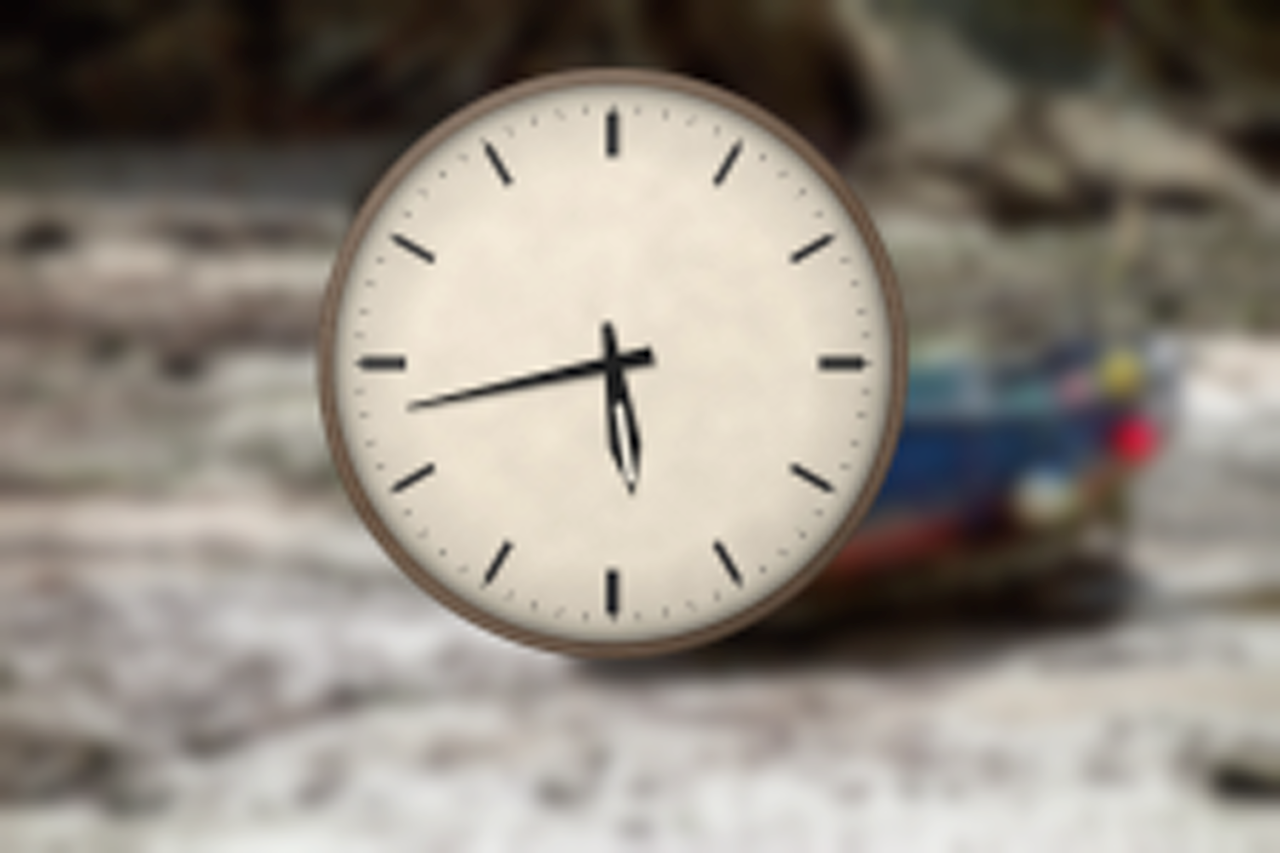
h=5 m=43
